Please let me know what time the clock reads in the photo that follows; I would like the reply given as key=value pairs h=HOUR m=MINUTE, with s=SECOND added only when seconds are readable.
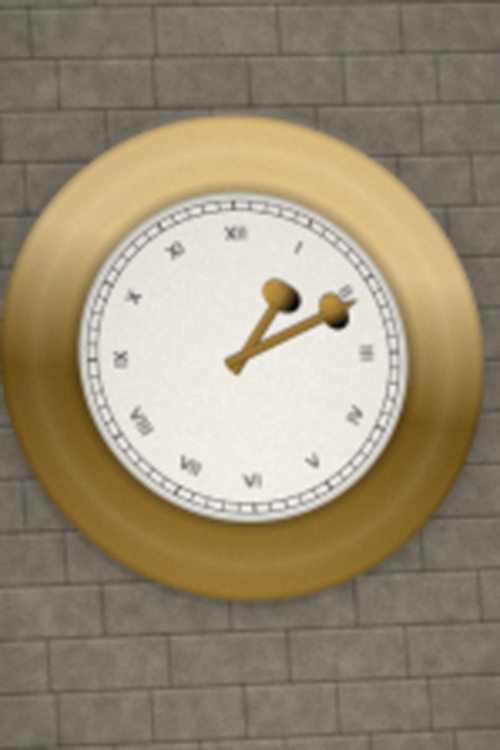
h=1 m=11
